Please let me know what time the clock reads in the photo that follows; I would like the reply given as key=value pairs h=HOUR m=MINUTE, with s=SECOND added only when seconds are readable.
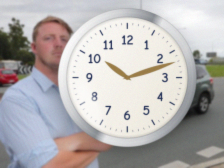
h=10 m=12
